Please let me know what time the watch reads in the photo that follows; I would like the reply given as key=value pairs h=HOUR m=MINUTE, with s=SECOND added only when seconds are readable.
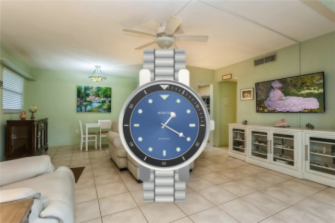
h=1 m=20
